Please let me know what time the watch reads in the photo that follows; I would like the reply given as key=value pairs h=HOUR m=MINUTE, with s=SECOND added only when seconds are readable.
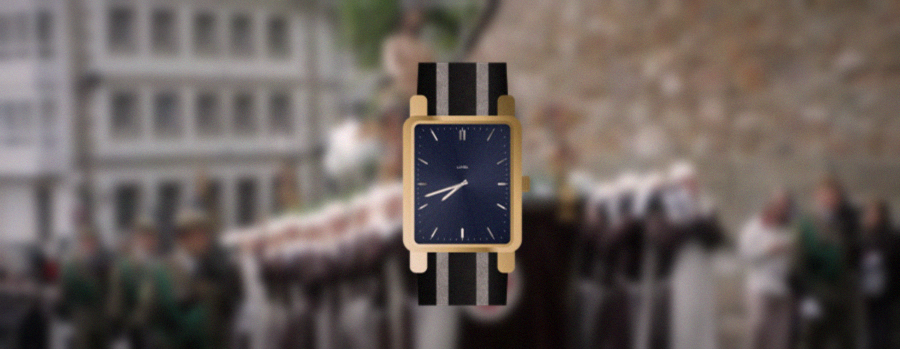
h=7 m=42
